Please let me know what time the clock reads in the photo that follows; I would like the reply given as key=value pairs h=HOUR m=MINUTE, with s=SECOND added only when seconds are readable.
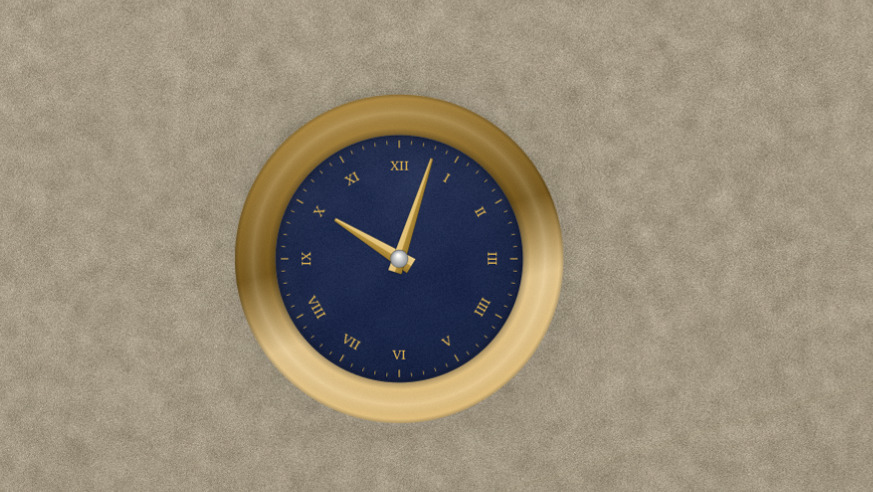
h=10 m=3
